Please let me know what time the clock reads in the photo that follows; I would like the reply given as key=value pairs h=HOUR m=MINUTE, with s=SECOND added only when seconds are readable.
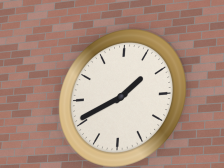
h=1 m=41
